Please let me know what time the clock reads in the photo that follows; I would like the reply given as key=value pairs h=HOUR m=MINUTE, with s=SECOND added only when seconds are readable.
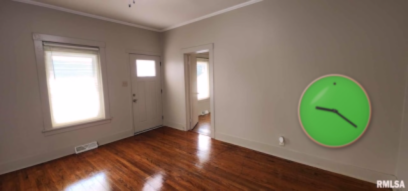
h=9 m=21
